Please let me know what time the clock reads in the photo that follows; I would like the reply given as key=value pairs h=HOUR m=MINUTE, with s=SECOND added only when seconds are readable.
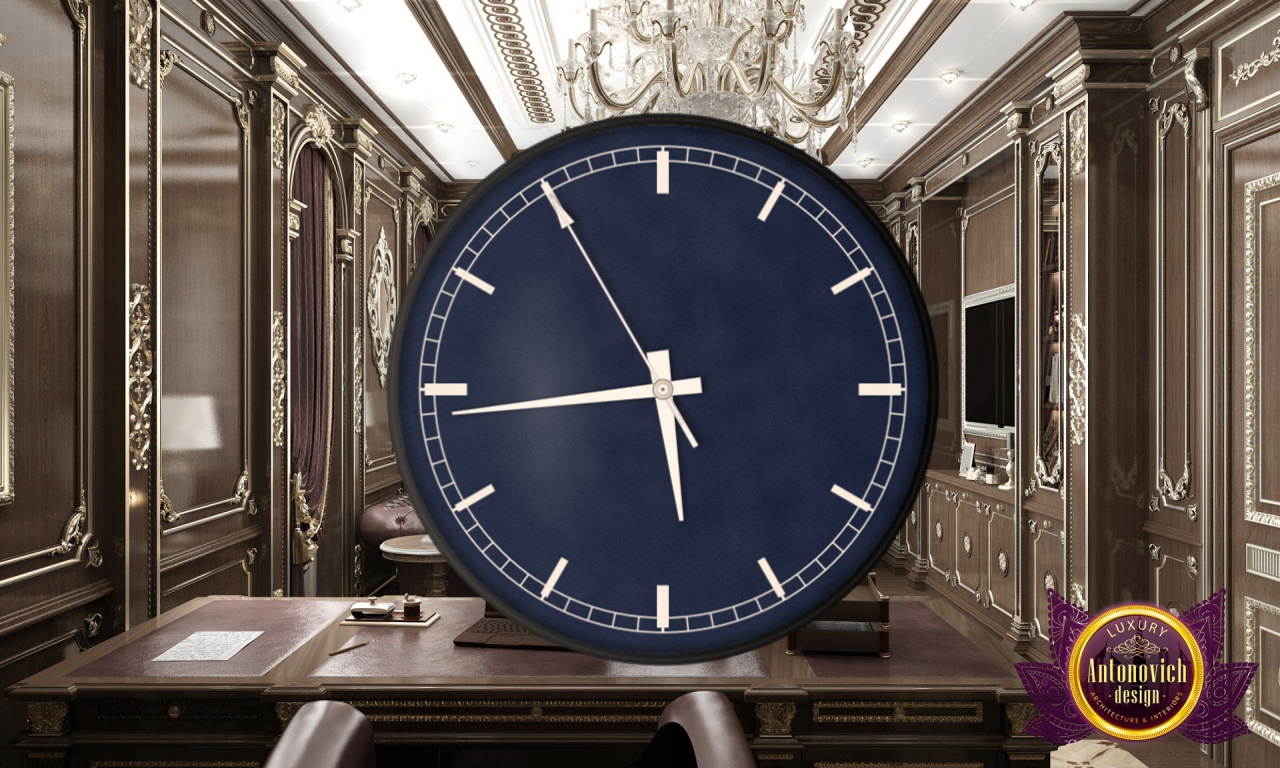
h=5 m=43 s=55
